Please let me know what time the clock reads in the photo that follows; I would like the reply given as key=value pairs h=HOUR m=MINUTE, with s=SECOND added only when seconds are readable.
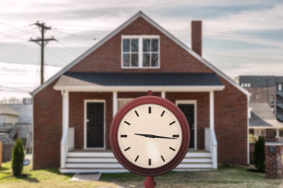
h=9 m=16
